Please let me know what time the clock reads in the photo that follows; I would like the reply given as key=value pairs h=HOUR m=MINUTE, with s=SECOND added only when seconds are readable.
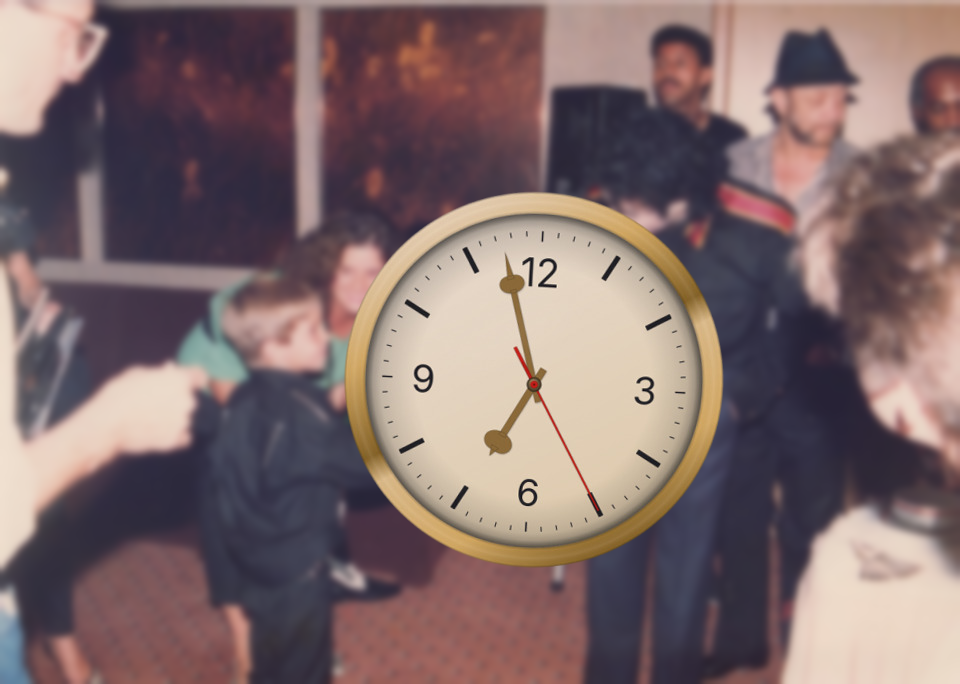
h=6 m=57 s=25
